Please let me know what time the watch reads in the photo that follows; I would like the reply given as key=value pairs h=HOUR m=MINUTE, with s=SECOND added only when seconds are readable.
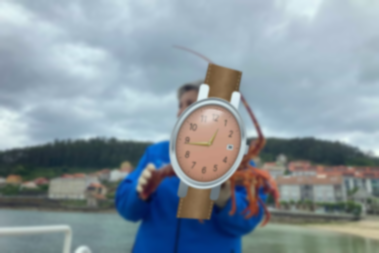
h=12 m=44
